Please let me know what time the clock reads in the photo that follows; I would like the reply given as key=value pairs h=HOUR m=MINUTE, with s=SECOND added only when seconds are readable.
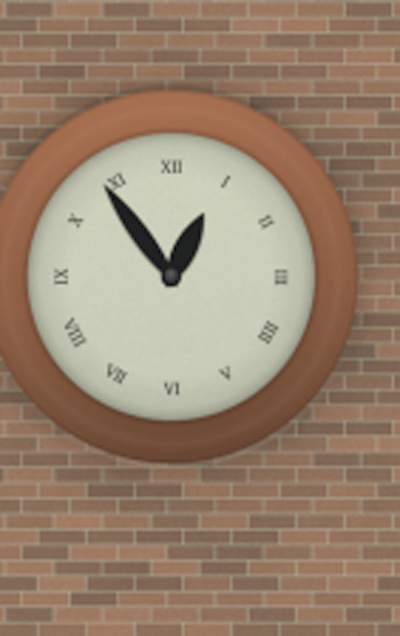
h=12 m=54
